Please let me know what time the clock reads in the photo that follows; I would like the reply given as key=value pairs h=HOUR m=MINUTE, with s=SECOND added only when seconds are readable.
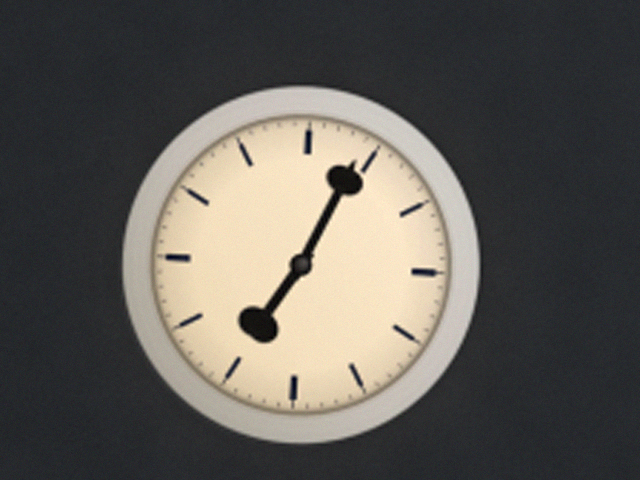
h=7 m=4
